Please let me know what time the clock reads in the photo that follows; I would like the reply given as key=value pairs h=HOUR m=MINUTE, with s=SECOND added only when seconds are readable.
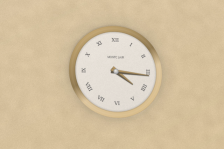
h=4 m=16
